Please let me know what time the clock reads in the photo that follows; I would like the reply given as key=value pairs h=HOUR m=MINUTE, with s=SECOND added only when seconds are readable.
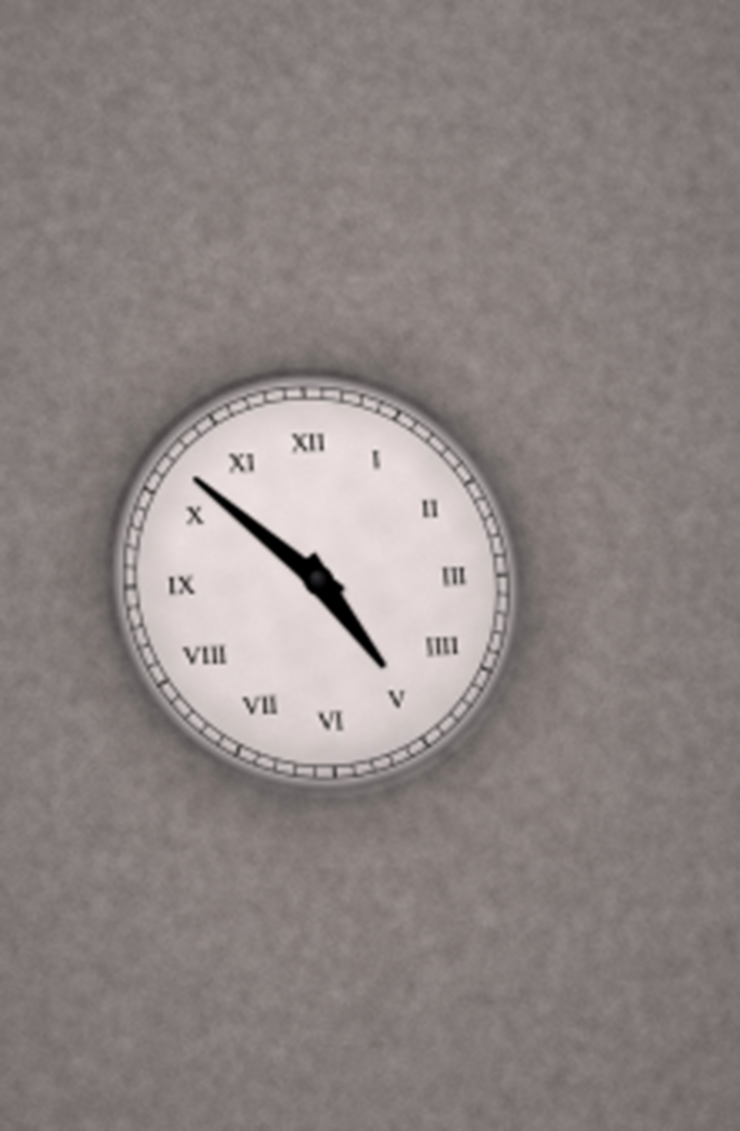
h=4 m=52
